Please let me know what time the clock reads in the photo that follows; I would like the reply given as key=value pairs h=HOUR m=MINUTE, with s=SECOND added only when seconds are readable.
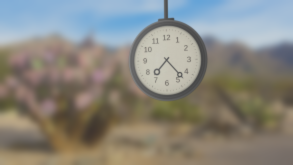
h=7 m=23
